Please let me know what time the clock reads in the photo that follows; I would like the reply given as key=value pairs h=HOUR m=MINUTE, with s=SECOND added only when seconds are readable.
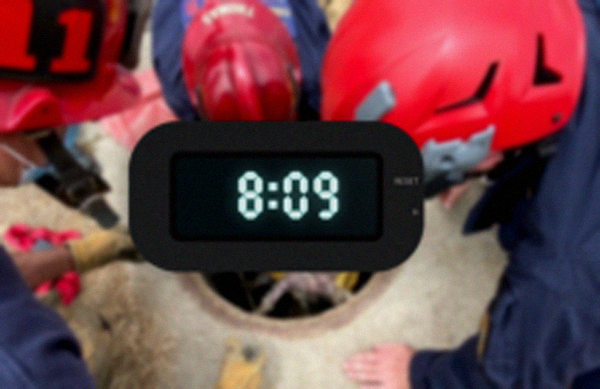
h=8 m=9
